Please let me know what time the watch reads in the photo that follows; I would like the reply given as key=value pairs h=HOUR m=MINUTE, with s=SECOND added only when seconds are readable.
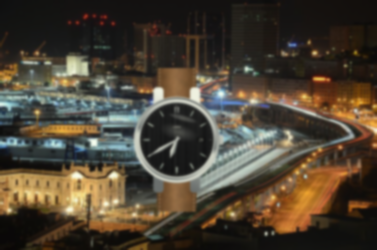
h=6 m=40
